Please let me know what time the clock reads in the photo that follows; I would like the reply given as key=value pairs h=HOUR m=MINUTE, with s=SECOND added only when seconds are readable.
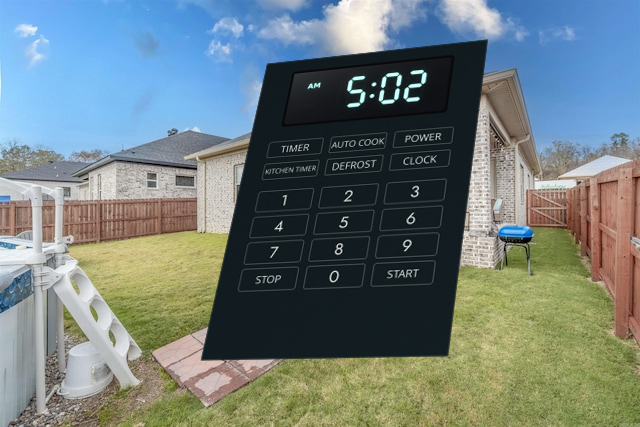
h=5 m=2
